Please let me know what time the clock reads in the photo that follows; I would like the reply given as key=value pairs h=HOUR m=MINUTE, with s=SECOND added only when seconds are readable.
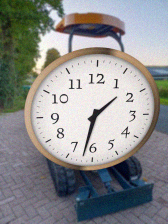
h=1 m=32
